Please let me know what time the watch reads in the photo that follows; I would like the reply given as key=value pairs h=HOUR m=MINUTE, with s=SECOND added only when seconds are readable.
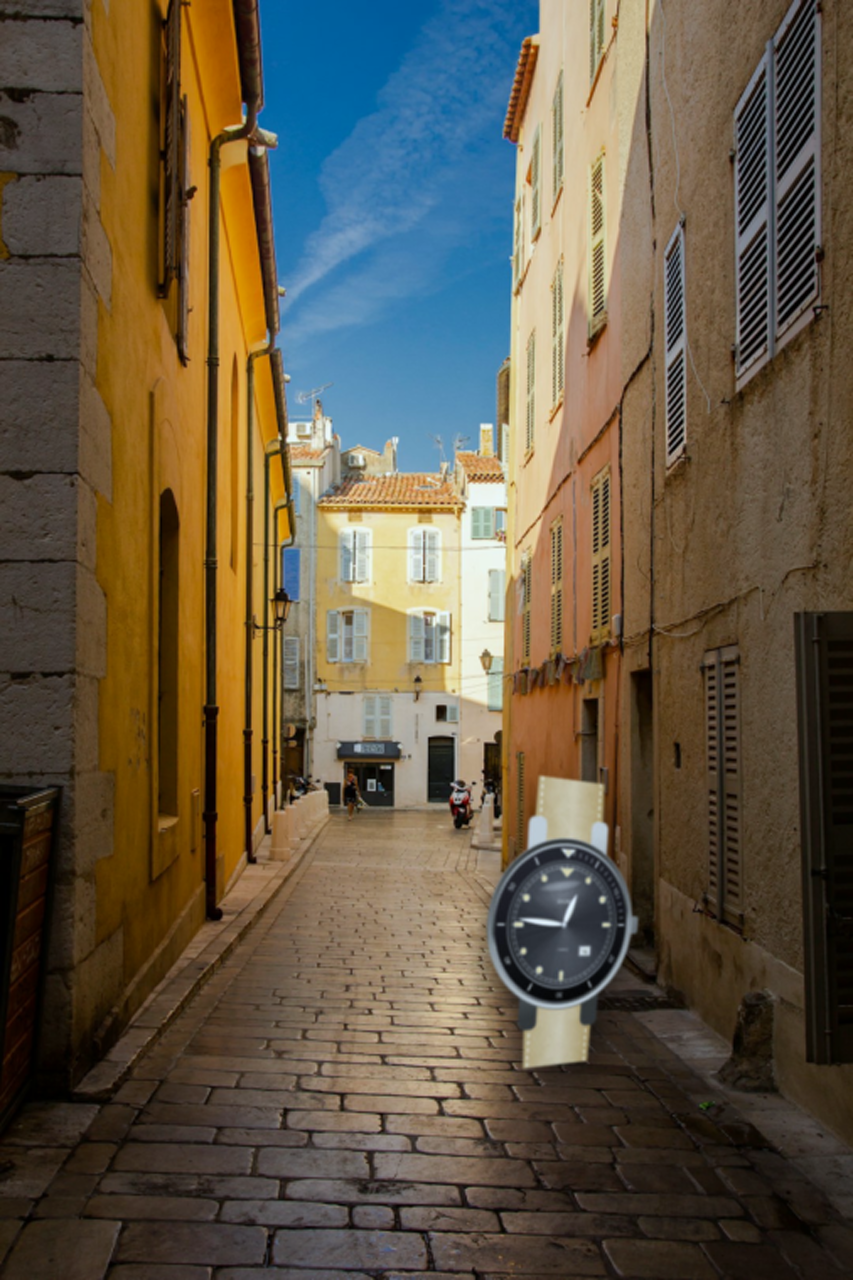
h=12 m=46
